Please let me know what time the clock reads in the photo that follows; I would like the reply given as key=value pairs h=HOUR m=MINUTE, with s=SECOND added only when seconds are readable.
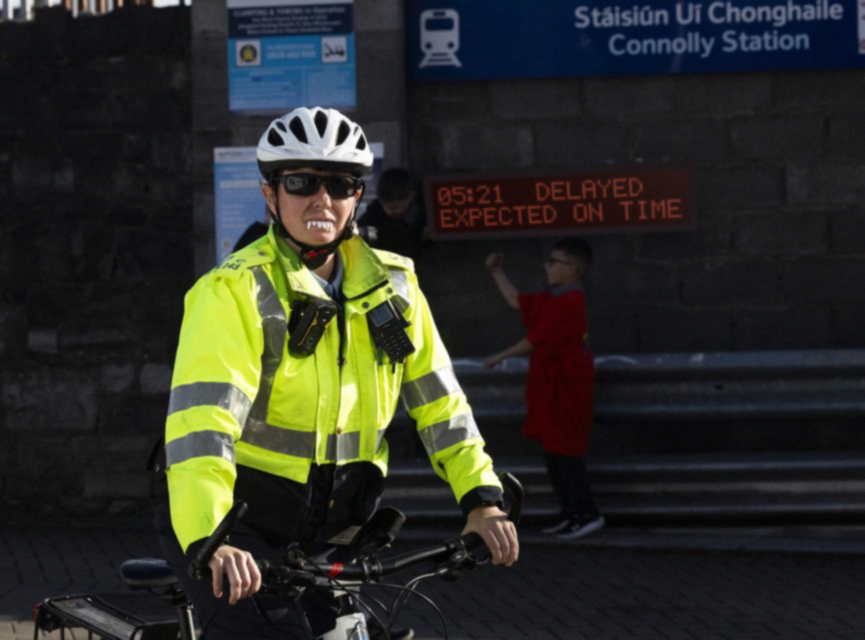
h=5 m=21
